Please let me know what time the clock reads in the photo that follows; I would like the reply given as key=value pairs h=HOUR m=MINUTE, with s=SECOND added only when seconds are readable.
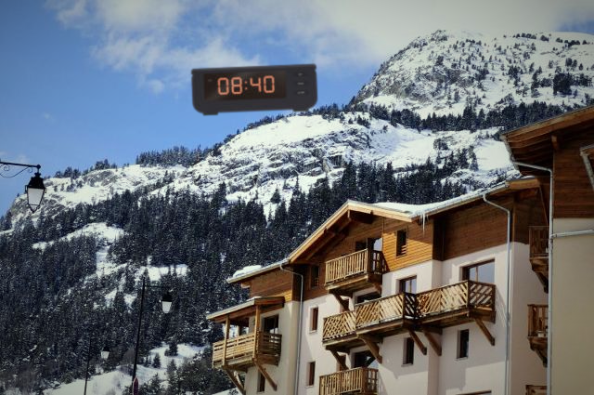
h=8 m=40
